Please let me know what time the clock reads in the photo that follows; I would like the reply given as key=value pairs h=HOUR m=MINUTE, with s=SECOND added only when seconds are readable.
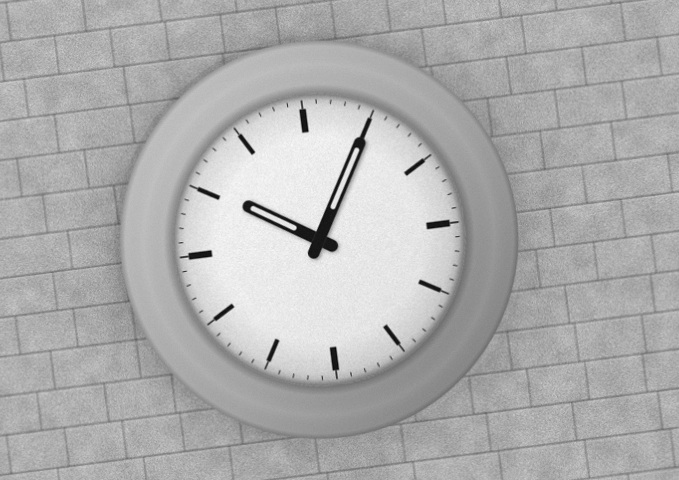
h=10 m=5
